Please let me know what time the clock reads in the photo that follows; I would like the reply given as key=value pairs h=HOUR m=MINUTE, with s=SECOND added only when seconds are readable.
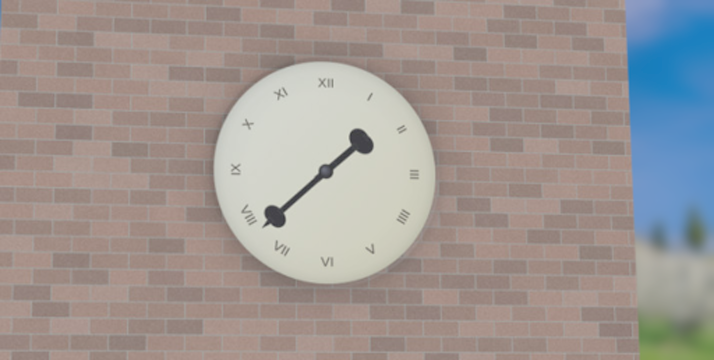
h=1 m=38
